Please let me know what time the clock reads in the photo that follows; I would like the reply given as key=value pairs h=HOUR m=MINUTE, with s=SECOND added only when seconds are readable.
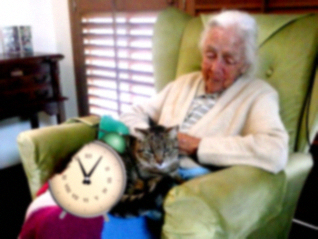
h=11 m=5
